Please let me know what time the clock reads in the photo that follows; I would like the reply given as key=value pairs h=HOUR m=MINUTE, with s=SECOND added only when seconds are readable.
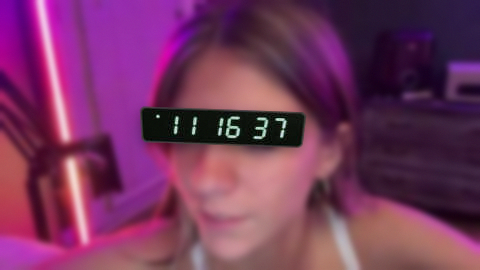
h=11 m=16 s=37
